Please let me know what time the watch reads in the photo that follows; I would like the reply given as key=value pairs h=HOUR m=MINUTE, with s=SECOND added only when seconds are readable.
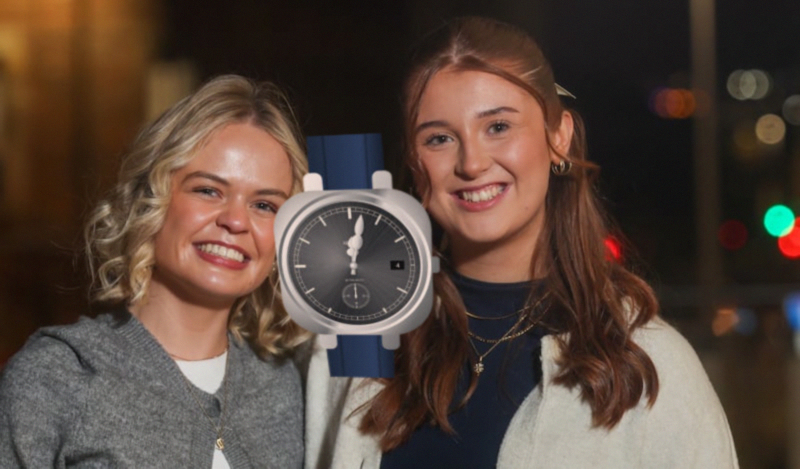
h=12 m=2
